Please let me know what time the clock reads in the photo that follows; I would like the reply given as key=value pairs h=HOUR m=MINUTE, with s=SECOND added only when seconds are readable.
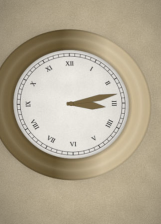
h=3 m=13
